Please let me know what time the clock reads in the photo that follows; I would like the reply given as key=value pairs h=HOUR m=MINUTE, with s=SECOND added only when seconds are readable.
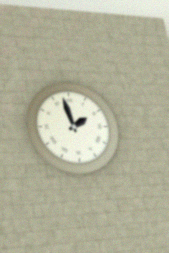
h=1 m=58
